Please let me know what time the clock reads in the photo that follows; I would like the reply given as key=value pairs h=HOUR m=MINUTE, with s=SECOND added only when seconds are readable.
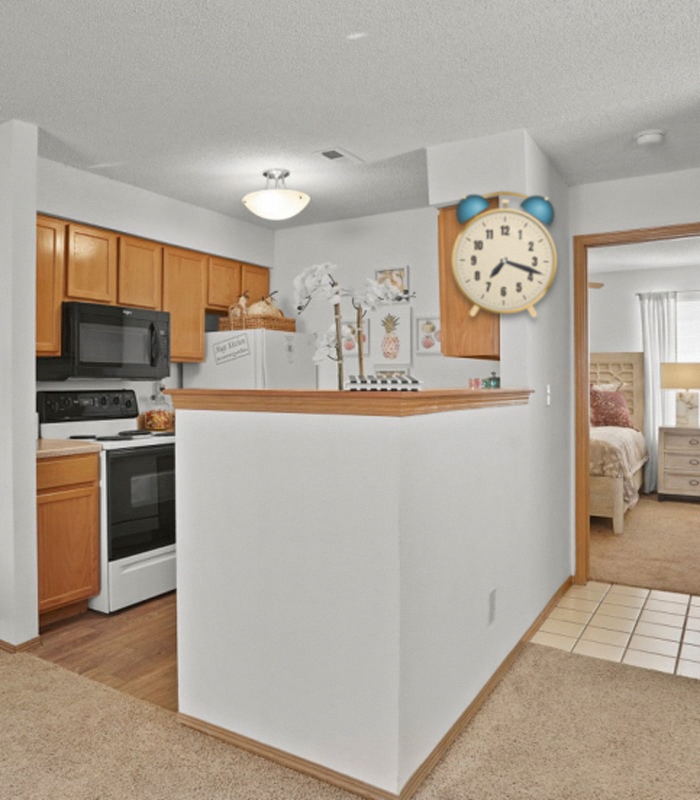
h=7 m=18
